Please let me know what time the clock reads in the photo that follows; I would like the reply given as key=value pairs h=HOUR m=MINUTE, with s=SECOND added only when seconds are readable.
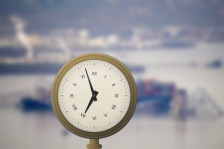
h=6 m=57
